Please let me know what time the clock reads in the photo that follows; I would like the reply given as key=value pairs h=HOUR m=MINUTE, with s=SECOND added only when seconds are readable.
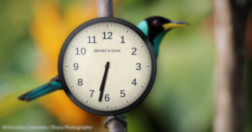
h=6 m=32
